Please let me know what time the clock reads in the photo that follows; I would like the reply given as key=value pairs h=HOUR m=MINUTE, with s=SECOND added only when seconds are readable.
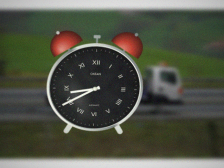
h=8 m=40
